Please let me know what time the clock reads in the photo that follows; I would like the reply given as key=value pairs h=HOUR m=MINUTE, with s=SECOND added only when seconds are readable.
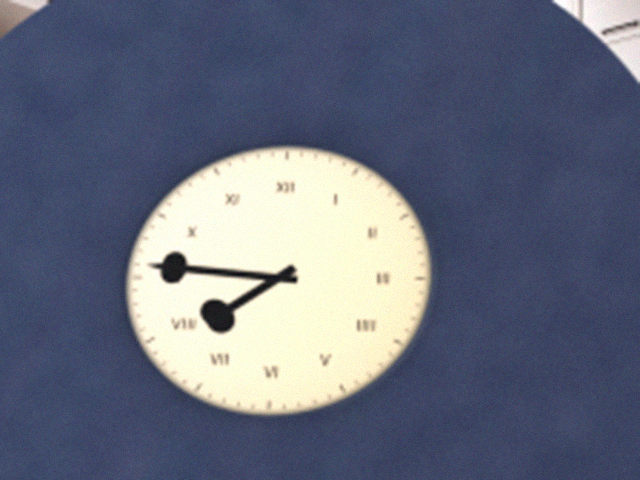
h=7 m=46
